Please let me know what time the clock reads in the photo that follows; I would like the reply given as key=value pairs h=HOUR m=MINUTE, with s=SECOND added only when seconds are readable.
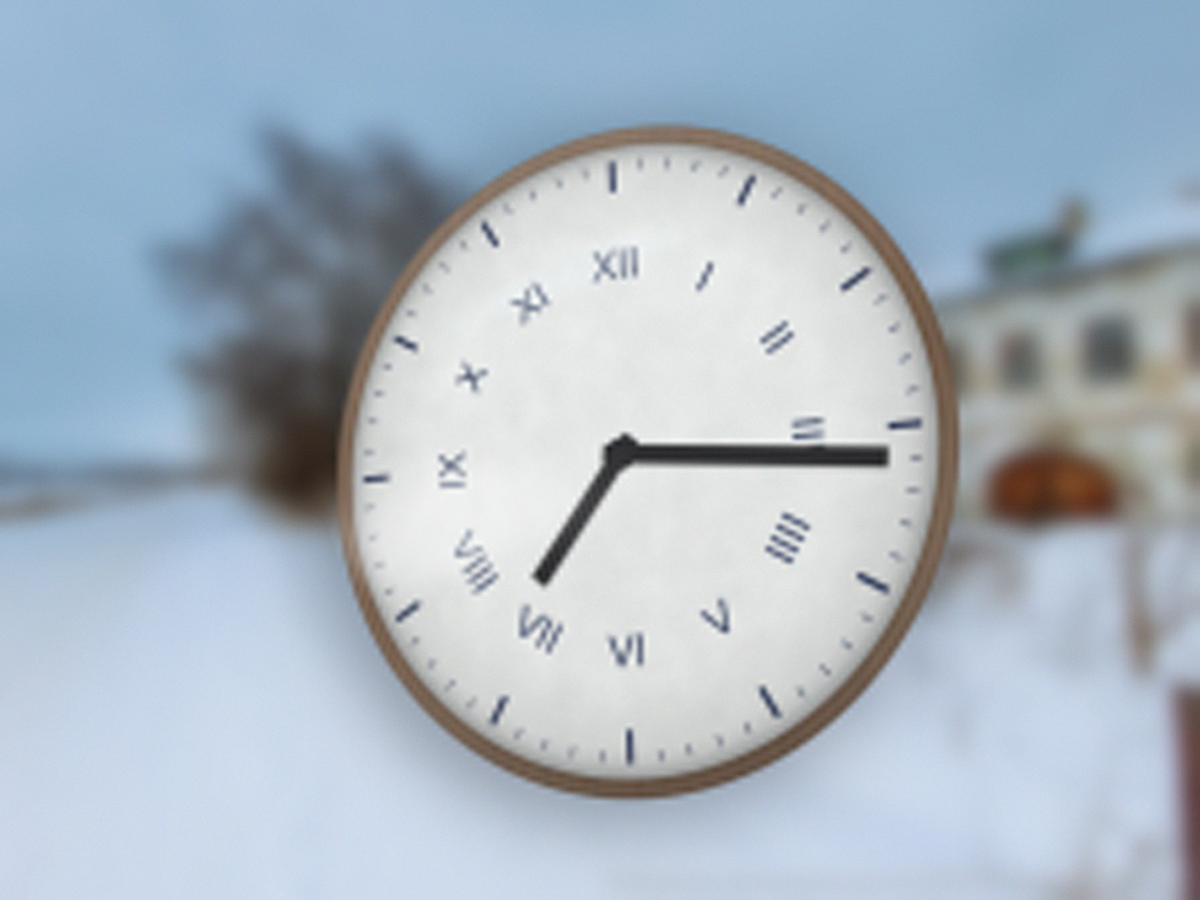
h=7 m=16
